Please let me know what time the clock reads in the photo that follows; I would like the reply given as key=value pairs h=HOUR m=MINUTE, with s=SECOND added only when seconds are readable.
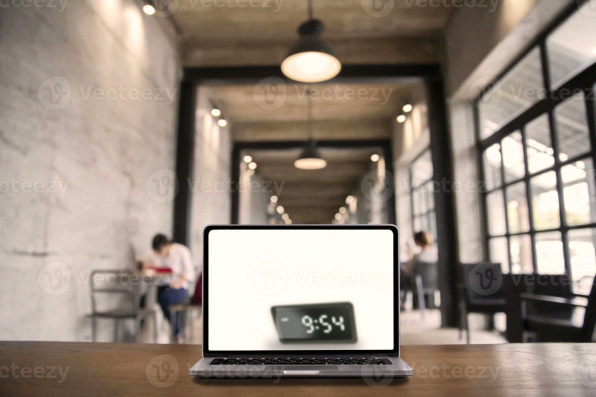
h=9 m=54
